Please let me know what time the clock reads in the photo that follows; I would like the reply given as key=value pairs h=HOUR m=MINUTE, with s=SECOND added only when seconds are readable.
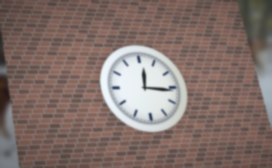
h=12 m=16
